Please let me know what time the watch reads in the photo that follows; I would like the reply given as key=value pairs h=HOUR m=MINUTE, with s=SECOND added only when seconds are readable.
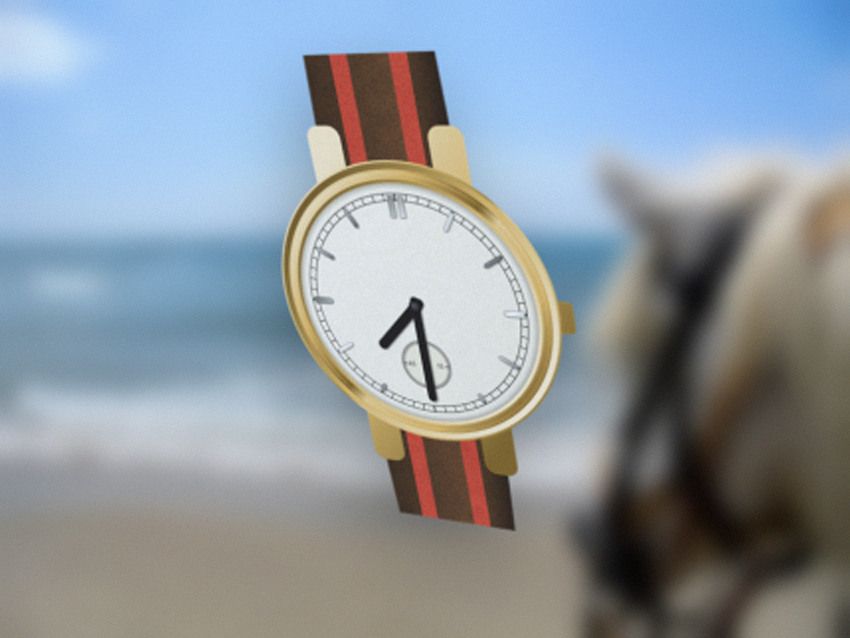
h=7 m=30
